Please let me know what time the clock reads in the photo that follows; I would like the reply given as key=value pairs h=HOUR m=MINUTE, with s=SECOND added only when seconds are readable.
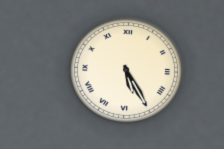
h=5 m=25
